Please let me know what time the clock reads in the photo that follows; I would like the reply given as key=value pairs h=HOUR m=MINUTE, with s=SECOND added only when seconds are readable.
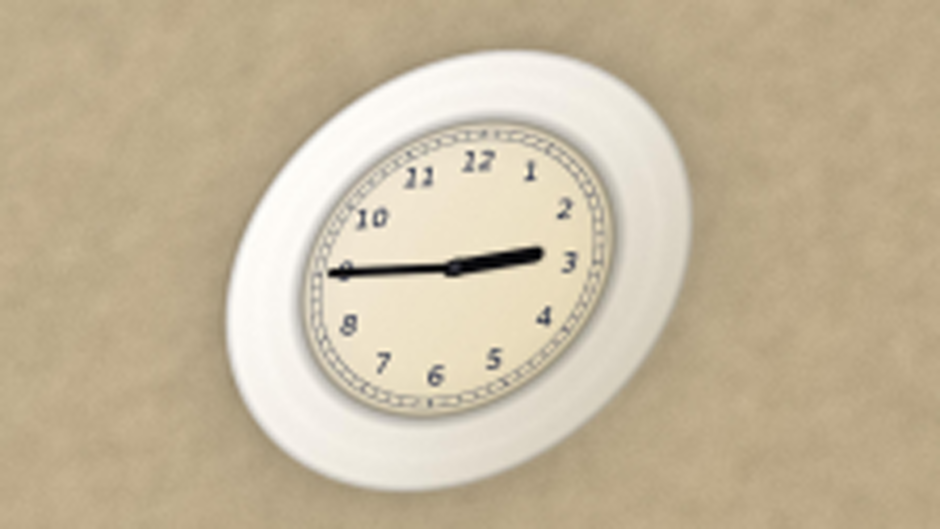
h=2 m=45
